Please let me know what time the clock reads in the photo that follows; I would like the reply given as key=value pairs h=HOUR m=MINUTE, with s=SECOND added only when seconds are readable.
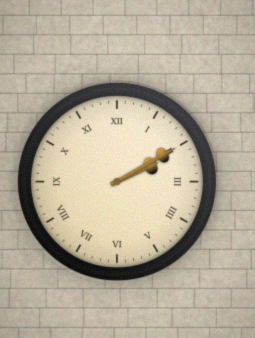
h=2 m=10
